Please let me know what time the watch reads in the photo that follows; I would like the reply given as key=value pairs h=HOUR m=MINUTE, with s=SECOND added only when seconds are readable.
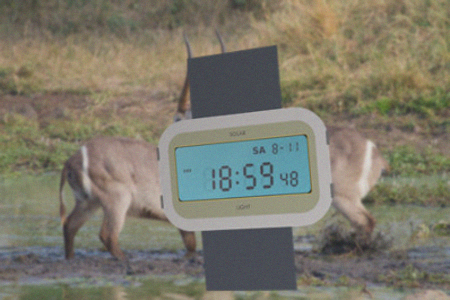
h=18 m=59 s=48
